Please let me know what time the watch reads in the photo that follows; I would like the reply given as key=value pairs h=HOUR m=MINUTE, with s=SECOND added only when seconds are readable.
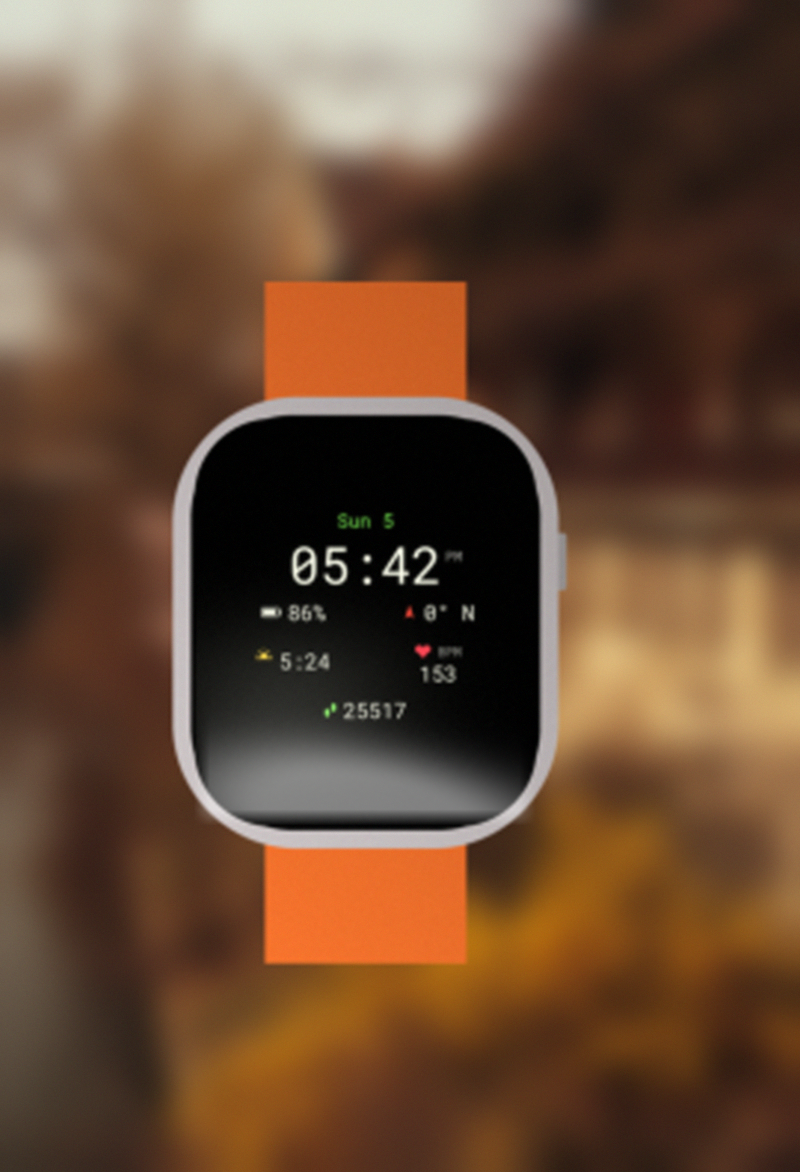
h=5 m=42
